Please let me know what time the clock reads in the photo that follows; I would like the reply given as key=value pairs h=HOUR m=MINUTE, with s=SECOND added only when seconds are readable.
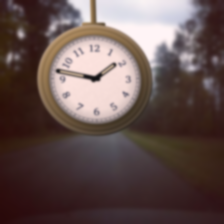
h=1 m=47
